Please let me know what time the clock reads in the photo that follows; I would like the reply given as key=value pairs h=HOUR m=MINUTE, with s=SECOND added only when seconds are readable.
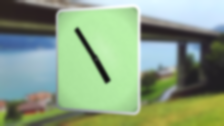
h=4 m=54
